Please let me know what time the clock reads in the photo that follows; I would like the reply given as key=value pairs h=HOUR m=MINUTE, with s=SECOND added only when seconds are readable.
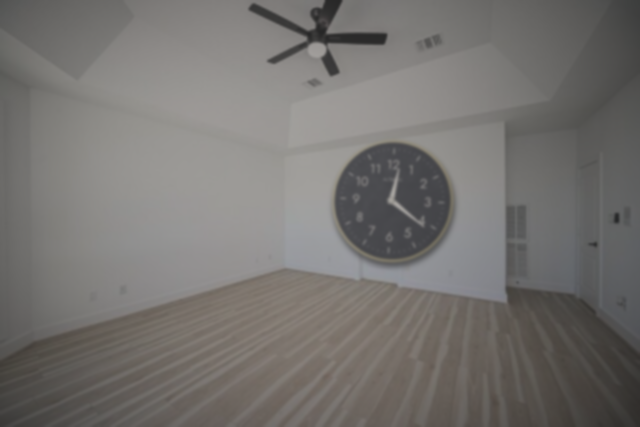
h=12 m=21
